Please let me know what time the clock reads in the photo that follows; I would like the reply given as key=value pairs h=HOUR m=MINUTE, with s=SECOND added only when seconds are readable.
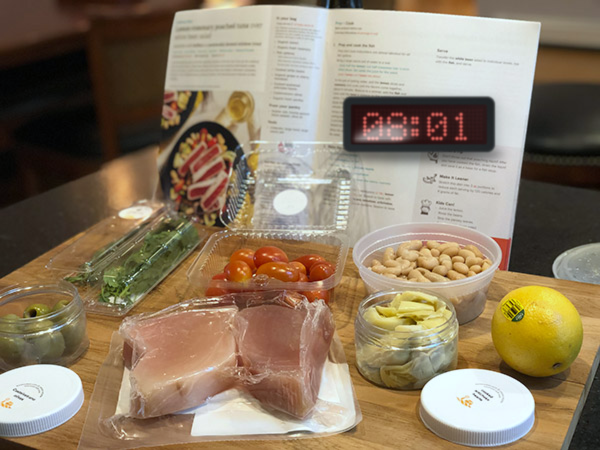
h=8 m=1
